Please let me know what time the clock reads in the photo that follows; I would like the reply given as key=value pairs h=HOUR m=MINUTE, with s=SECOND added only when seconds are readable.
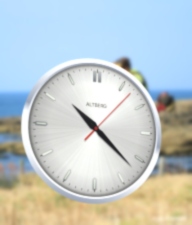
h=10 m=22 s=7
